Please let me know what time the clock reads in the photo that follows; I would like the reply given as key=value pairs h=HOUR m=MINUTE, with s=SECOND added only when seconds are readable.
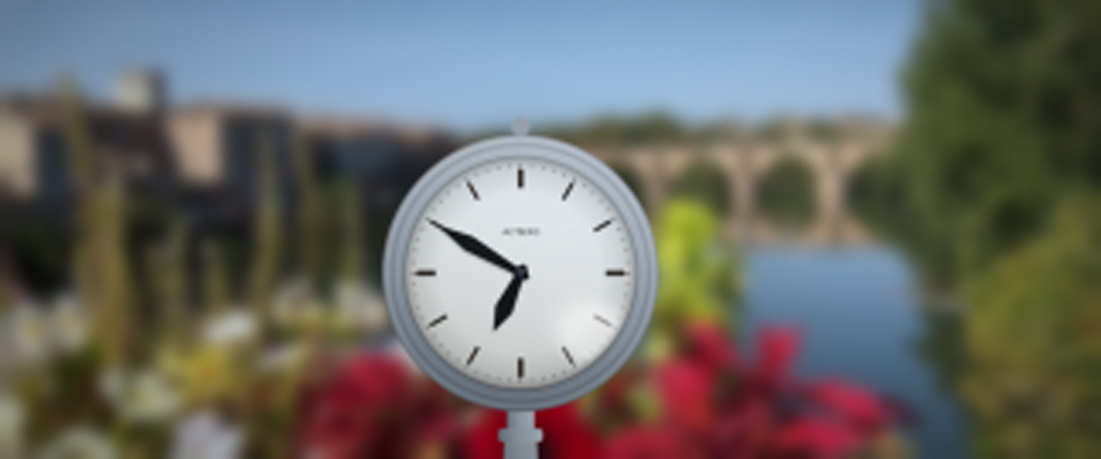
h=6 m=50
